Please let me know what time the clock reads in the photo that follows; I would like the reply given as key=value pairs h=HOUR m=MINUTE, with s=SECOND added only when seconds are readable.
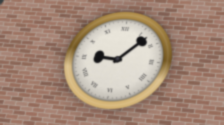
h=9 m=7
